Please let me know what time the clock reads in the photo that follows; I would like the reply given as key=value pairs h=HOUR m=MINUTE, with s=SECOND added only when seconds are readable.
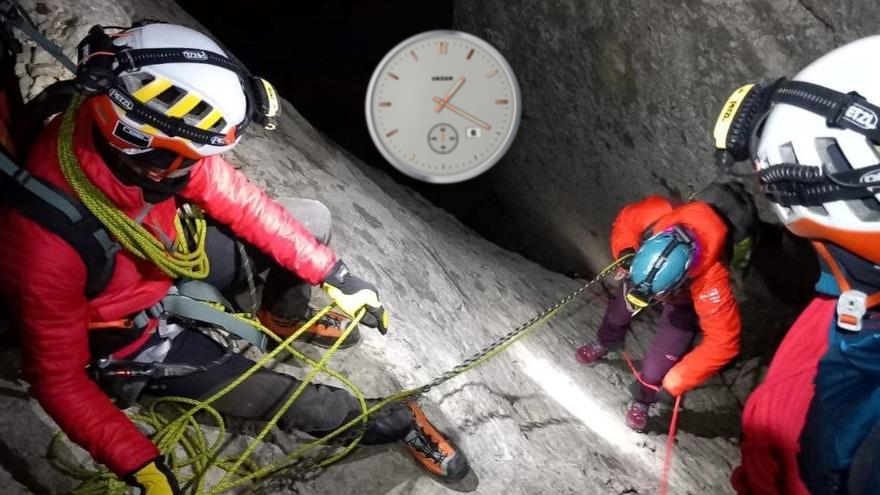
h=1 m=20
